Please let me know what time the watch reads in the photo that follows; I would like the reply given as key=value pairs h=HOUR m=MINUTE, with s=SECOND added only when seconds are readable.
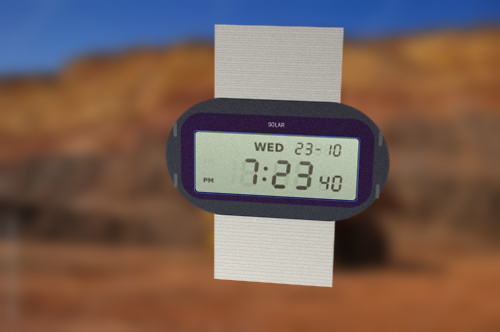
h=7 m=23 s=40
